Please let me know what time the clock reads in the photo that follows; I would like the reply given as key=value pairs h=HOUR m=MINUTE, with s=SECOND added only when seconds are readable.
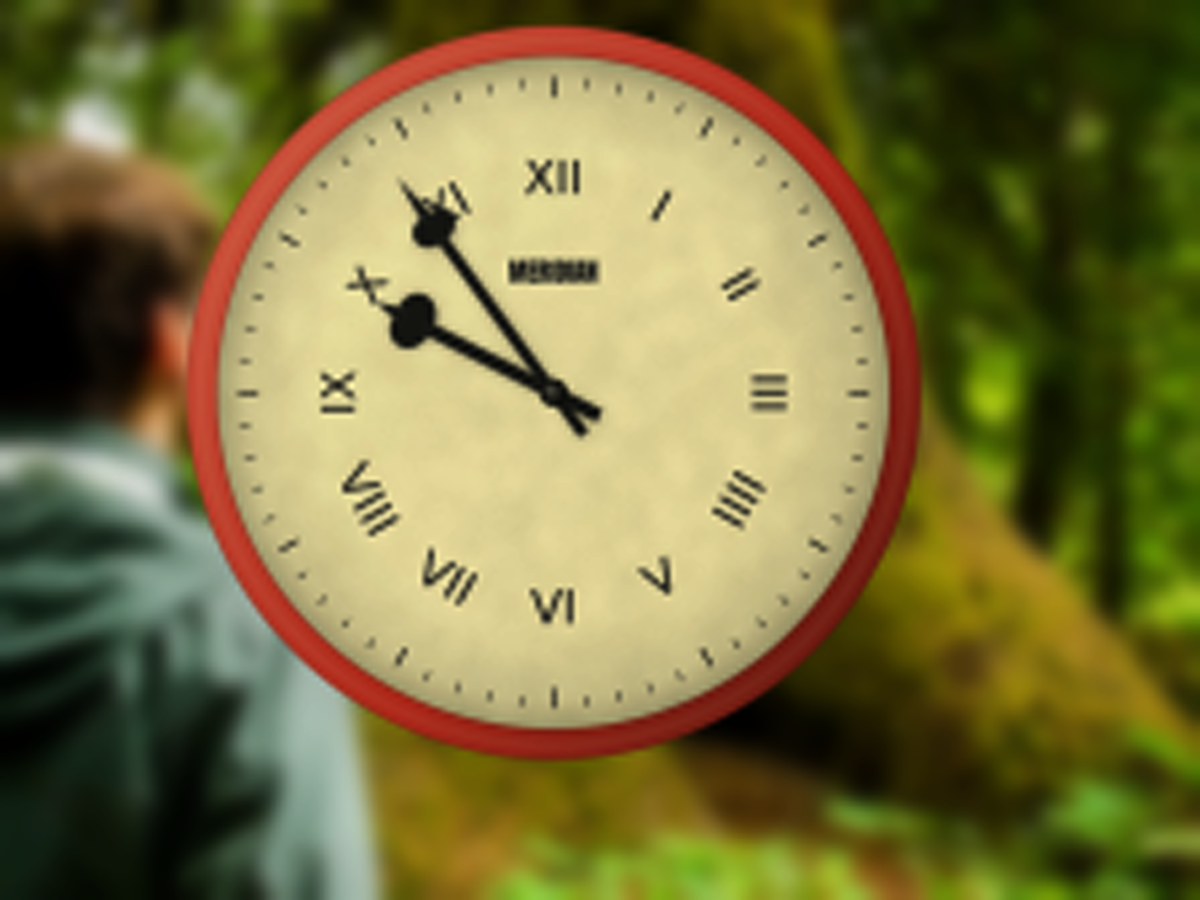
h=9 m=54
